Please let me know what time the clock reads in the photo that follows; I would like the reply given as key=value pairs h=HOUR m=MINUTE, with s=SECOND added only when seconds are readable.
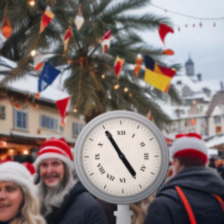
h=4 m=55
